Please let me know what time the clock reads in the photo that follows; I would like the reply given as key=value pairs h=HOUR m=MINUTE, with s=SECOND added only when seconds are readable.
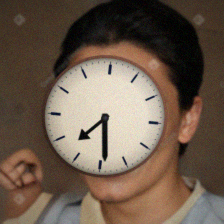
h=7 m=29
